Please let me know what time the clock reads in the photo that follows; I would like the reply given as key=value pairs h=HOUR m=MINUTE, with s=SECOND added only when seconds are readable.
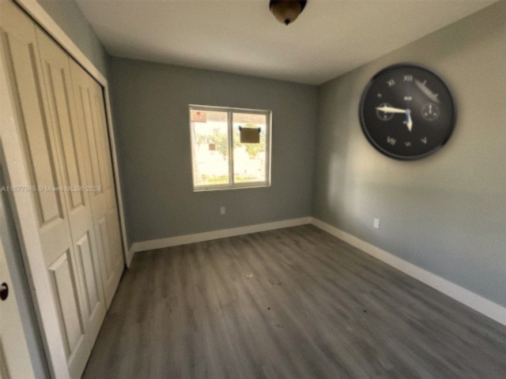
h=5 m=46
